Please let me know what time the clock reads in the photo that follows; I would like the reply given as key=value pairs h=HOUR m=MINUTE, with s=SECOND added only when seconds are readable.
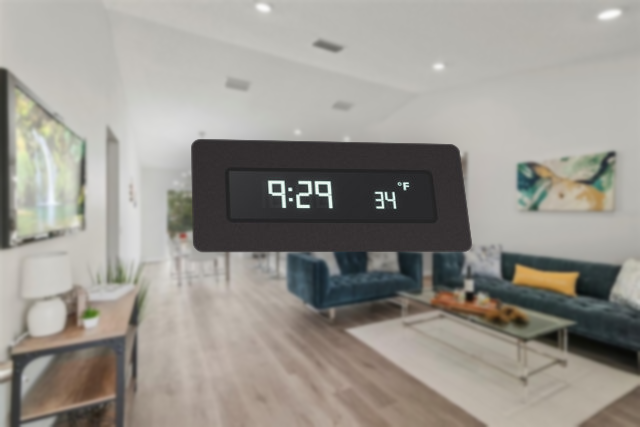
h=9 m=29
